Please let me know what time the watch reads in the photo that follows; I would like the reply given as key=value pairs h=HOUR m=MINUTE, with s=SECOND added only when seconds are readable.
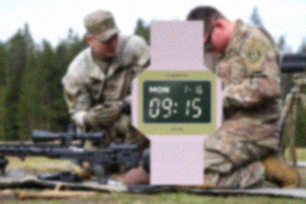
h=9 m=15
